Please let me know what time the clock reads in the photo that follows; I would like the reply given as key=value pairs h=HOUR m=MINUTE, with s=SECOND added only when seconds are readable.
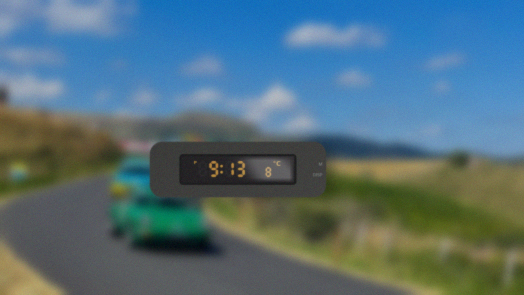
h=9 m=13
